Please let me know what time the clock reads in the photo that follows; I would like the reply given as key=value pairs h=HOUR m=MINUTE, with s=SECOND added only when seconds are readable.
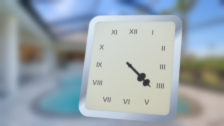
h=4 m=22
